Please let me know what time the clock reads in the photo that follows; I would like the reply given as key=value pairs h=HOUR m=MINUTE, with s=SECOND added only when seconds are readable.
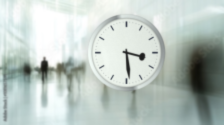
h=3 m=29
